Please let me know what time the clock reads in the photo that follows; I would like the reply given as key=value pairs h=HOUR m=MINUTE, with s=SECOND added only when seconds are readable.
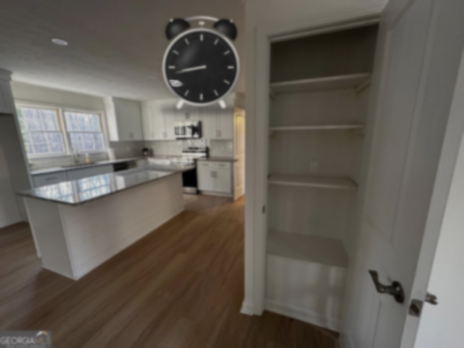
h=8 m=43
